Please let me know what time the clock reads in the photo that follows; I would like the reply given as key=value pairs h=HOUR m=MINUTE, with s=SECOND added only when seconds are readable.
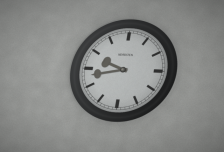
h=9 m=43
